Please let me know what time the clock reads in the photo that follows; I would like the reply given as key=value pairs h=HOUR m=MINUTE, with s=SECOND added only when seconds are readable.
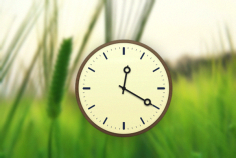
h=12 m=20
